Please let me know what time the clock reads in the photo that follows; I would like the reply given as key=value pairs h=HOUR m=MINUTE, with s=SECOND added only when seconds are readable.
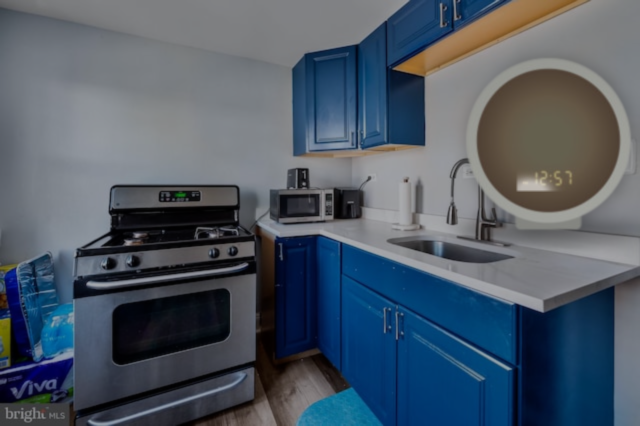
h=12 m=57
